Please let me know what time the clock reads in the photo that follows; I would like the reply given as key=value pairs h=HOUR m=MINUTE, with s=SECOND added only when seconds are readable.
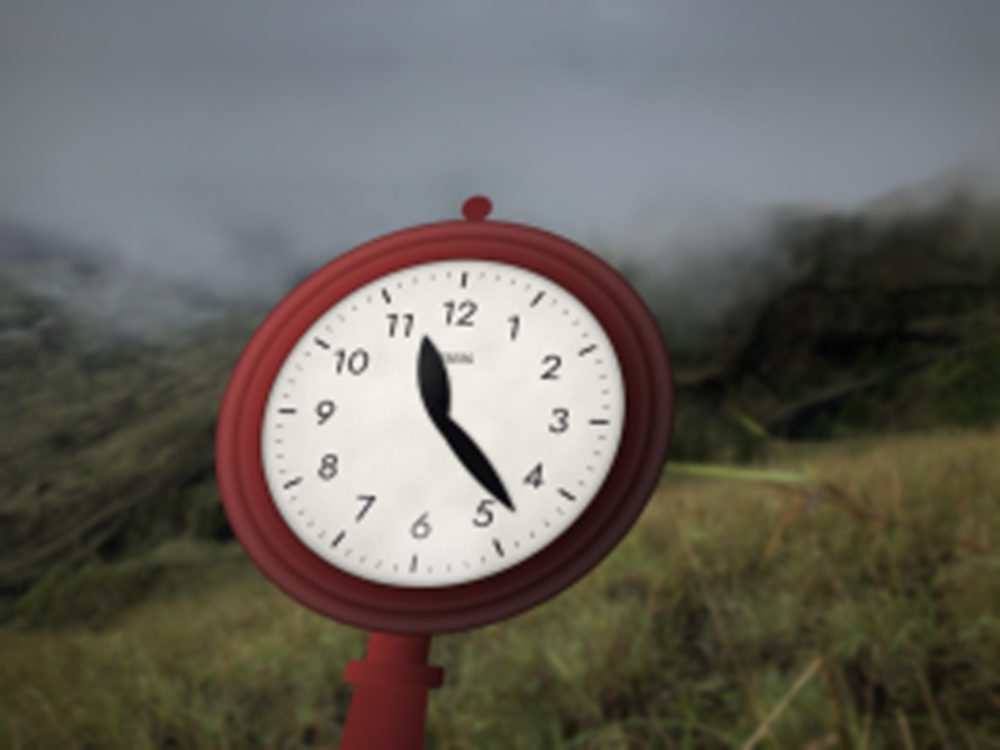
h=11 m=23
